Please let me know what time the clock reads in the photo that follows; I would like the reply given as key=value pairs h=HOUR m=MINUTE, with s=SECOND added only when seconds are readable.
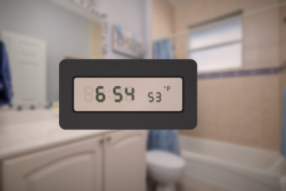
h=6 m=54
